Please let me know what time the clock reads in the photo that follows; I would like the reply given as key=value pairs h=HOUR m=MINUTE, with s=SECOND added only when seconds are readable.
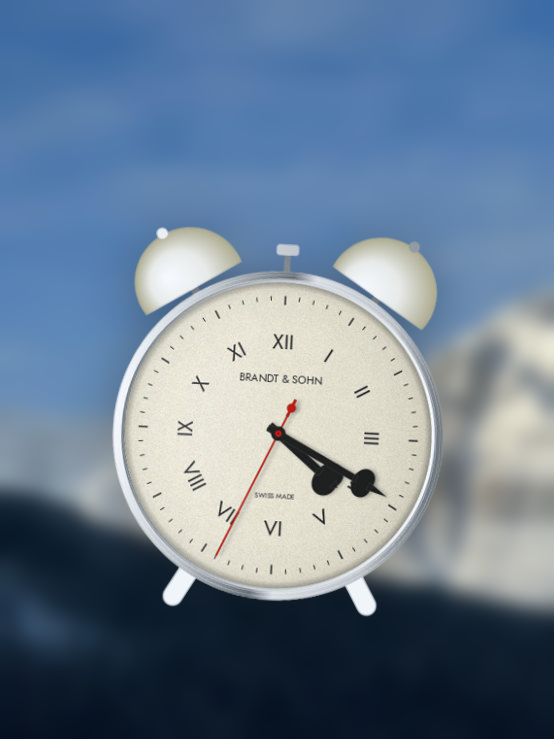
h=4 m=19 s=34
